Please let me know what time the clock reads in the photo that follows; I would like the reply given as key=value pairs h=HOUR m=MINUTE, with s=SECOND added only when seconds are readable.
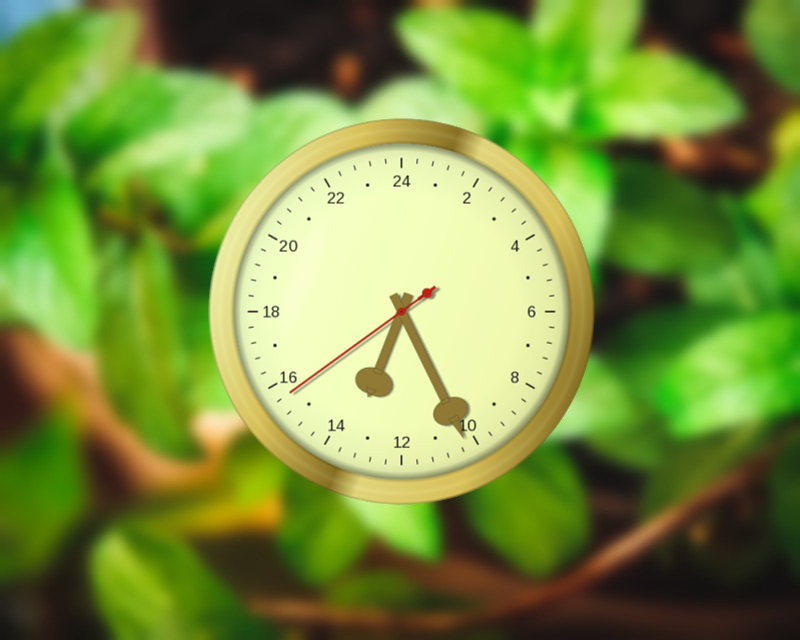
h=13 m=25 s=39
